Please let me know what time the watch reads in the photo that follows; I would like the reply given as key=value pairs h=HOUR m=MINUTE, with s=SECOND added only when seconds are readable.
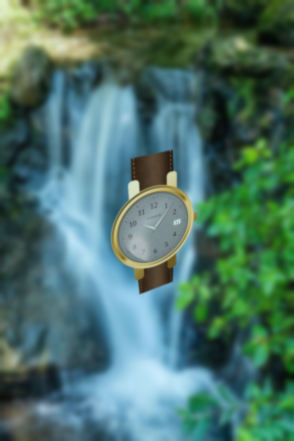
h=10 m=7
